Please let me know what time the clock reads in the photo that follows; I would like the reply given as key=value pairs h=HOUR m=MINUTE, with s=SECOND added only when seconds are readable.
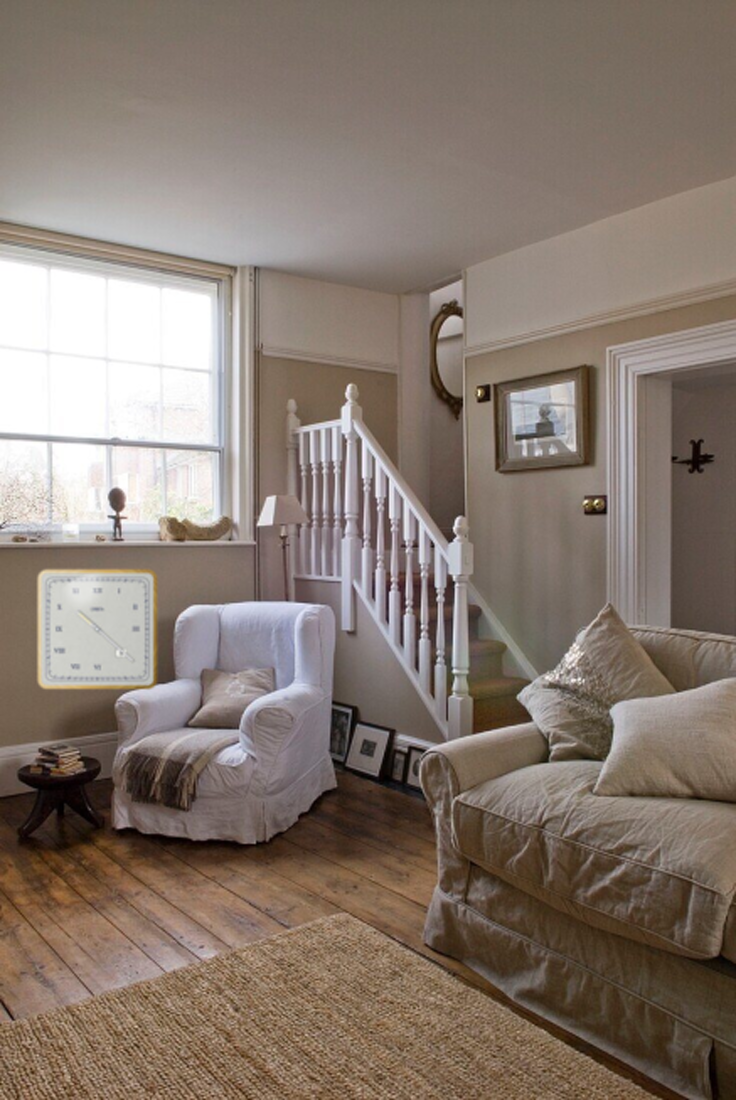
h=10 m=22
